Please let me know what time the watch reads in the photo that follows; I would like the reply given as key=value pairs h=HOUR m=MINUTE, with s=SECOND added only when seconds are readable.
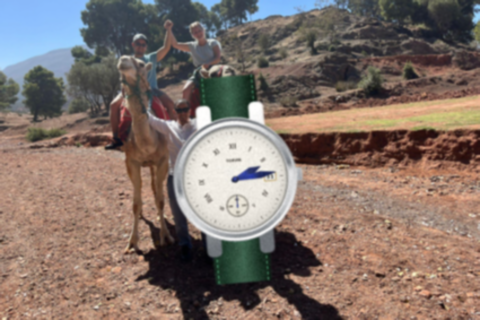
h=2 m=14
